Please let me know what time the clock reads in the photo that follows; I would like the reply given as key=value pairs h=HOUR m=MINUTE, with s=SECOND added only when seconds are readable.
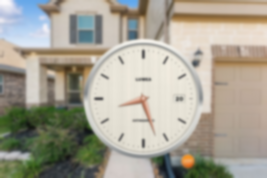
h=8 m=27
